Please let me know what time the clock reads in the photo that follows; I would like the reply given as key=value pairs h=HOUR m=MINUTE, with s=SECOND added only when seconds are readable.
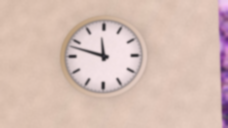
h=11 m=48
